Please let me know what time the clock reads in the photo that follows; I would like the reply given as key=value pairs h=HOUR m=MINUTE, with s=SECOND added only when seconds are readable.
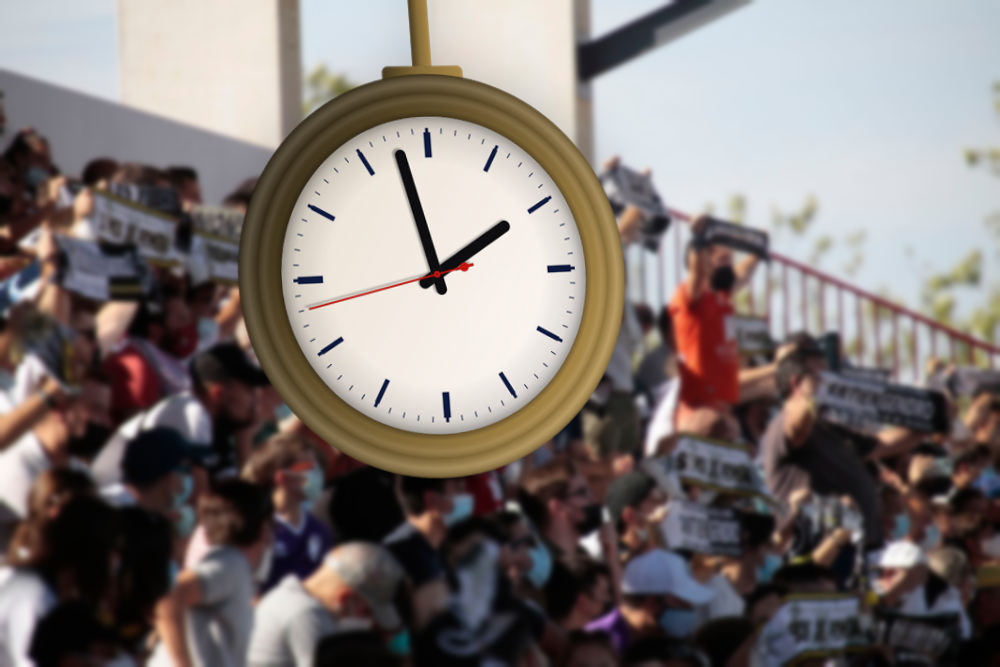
h=1 m=57 s=43
